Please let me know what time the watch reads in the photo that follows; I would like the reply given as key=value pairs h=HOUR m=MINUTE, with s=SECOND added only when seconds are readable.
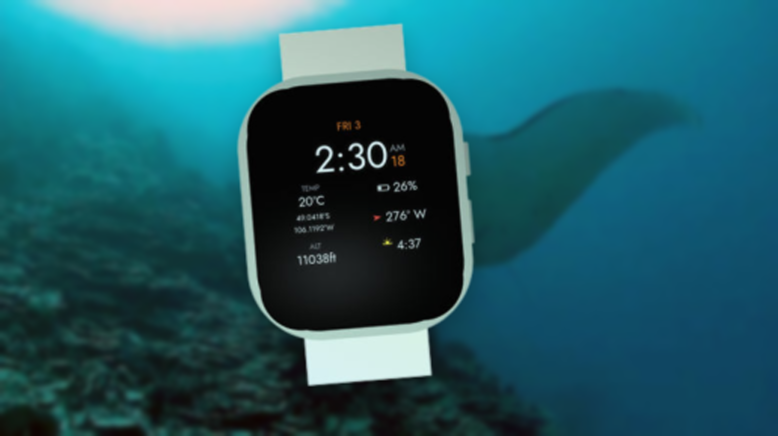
h=2 m=30 s=18
